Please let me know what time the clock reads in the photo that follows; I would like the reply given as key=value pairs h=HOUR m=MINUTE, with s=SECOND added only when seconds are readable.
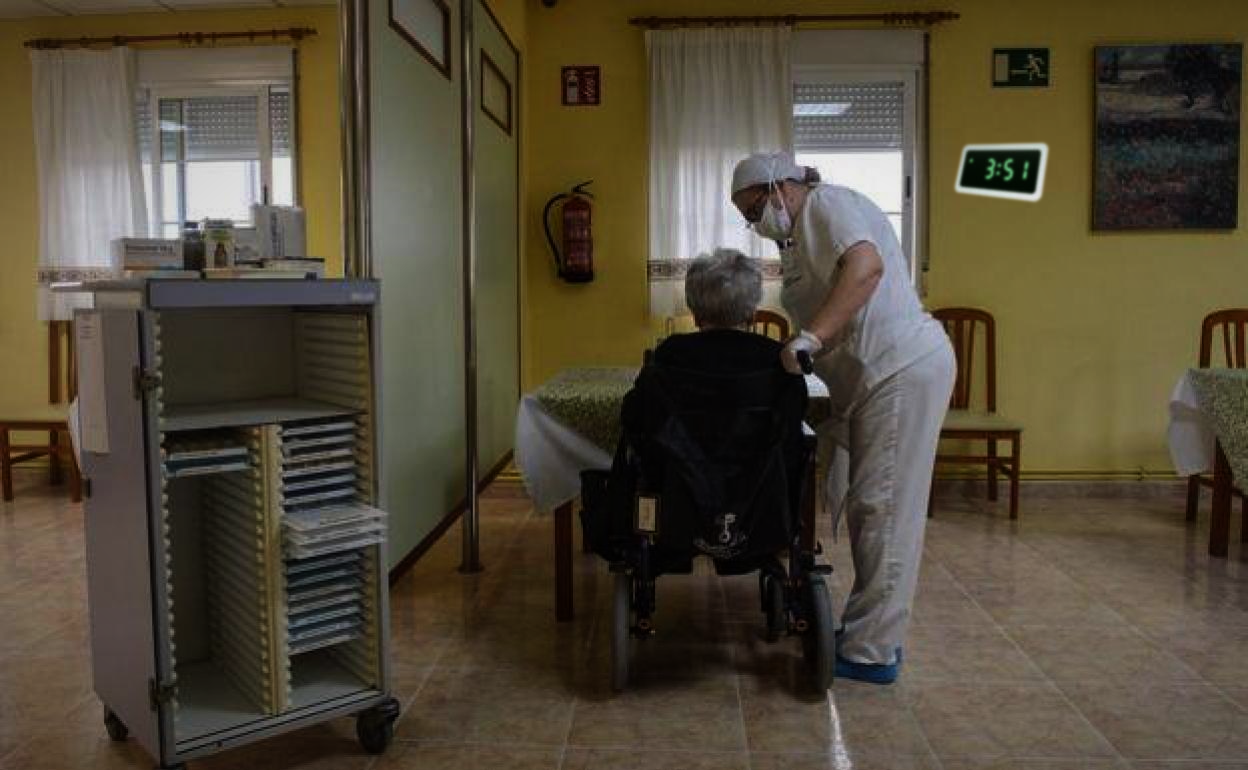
h=3 m=51
